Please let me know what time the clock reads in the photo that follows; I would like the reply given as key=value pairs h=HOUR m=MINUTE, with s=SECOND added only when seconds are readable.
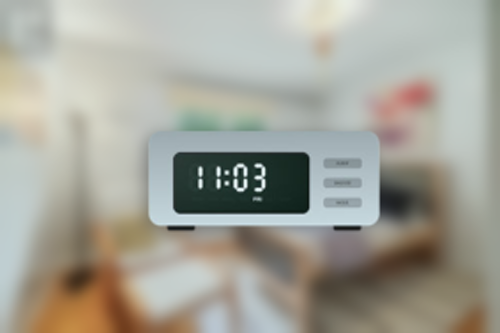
h=11 m=3
